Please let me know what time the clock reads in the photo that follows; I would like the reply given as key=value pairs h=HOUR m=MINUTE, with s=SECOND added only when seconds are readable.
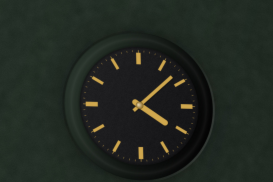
h=4 m=8
